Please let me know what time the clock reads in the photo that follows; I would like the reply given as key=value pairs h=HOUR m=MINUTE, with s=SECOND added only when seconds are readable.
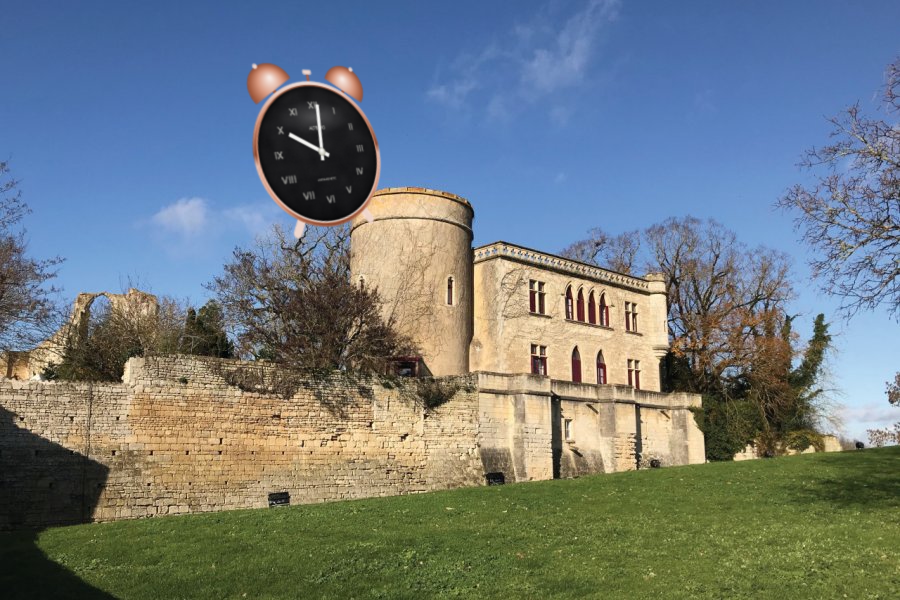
h=10 m=1
